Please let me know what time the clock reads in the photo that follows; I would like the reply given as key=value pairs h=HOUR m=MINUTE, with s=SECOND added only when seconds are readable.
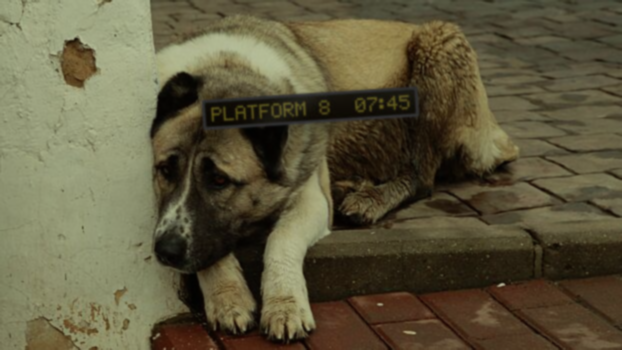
h=7 m=45
